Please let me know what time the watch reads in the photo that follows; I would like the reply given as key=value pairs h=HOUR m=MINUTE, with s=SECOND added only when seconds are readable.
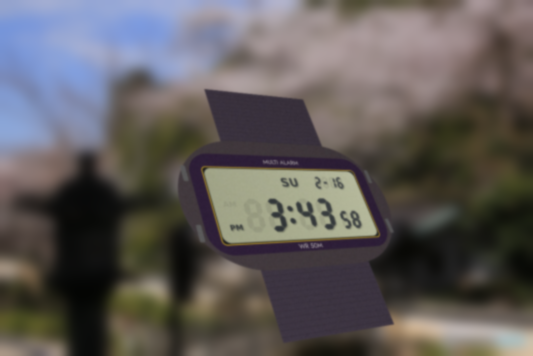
h=3 m=43 s=58
